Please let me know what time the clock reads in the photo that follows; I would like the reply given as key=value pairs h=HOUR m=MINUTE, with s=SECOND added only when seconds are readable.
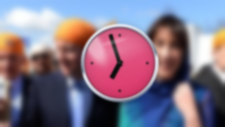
h=6 m=57
